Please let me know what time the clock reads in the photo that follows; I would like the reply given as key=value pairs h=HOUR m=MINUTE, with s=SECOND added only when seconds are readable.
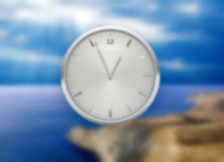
h=12 m=56
